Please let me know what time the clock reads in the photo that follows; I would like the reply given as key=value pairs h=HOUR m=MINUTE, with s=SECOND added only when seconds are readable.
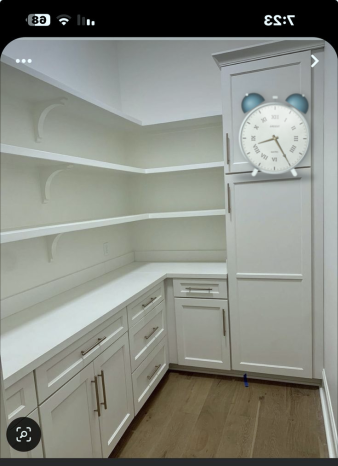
h=8 m=25
